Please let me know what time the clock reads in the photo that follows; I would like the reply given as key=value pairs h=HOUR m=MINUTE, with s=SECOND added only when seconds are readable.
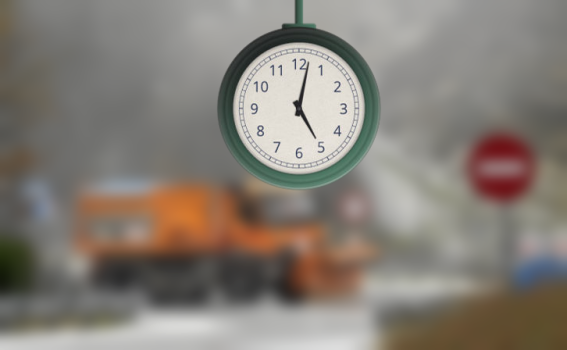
h=5 m=2
